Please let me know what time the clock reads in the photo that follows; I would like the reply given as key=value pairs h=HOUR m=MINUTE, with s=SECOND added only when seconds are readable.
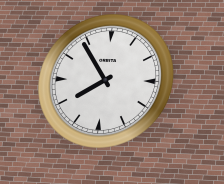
h=7 m=54
